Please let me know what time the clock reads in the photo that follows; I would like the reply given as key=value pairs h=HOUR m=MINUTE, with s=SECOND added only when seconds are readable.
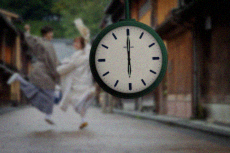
h=6 m=0
